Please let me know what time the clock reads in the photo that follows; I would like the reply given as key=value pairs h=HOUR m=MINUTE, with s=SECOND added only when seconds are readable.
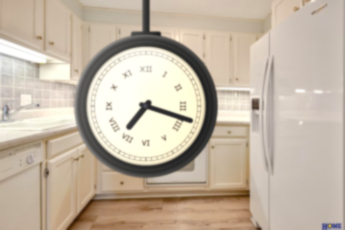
h=7 m=18
